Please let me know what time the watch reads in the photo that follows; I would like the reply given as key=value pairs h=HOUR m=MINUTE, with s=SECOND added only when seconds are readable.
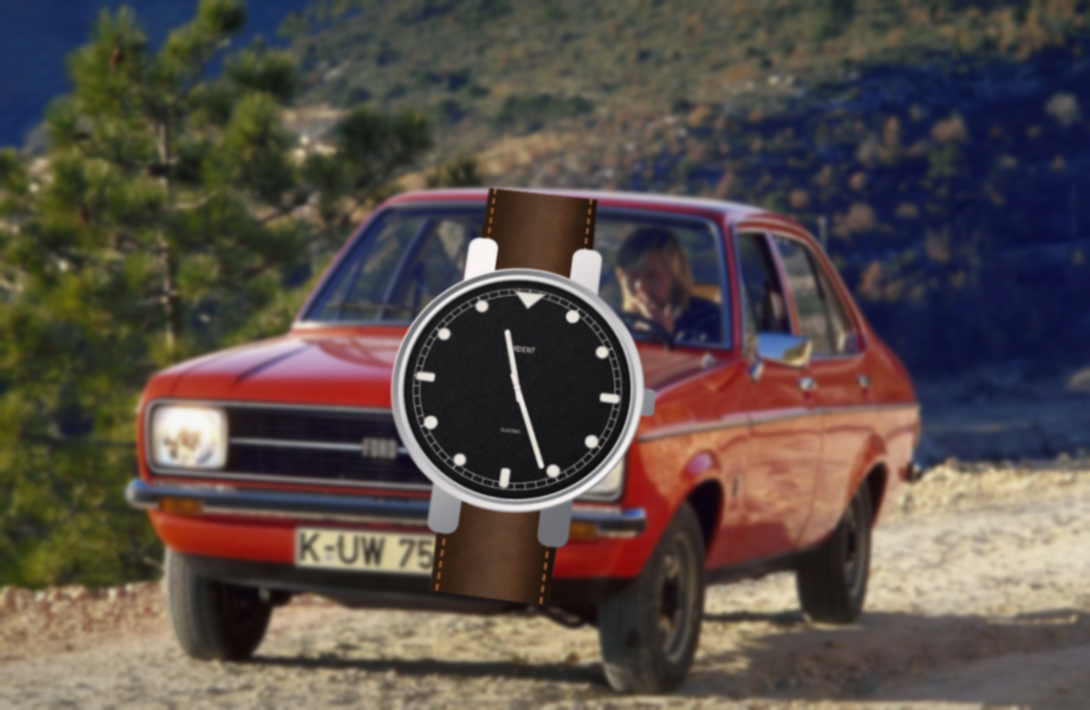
h=11 m=26
